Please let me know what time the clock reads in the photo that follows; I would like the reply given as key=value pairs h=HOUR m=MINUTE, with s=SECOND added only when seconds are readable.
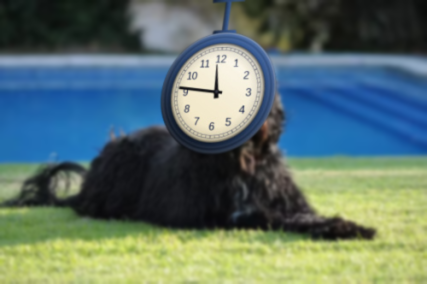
h=11 m=46
